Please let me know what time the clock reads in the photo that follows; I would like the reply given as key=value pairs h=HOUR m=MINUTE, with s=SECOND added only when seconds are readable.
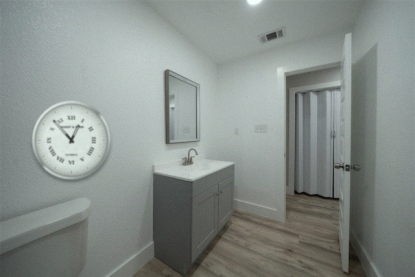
h=12 m=53
